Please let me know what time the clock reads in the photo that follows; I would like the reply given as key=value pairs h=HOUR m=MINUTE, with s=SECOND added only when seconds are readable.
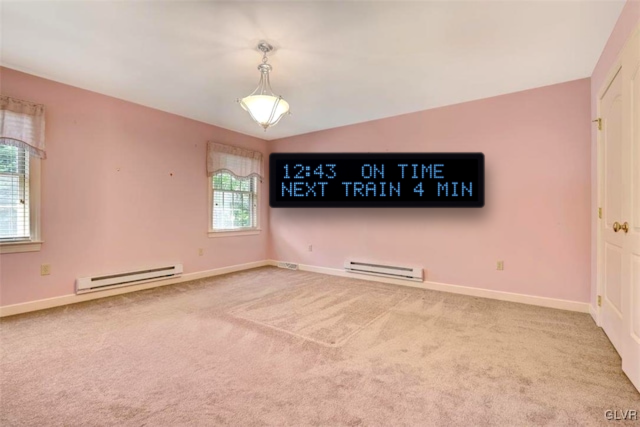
h=12 m=43
